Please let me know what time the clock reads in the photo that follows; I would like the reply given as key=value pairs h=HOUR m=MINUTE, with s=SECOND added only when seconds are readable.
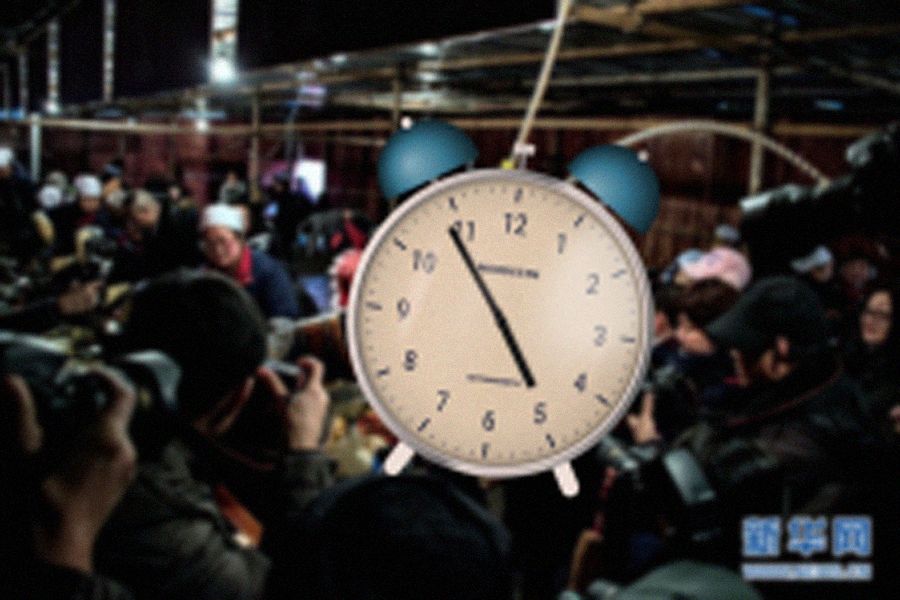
h=4 m=54
